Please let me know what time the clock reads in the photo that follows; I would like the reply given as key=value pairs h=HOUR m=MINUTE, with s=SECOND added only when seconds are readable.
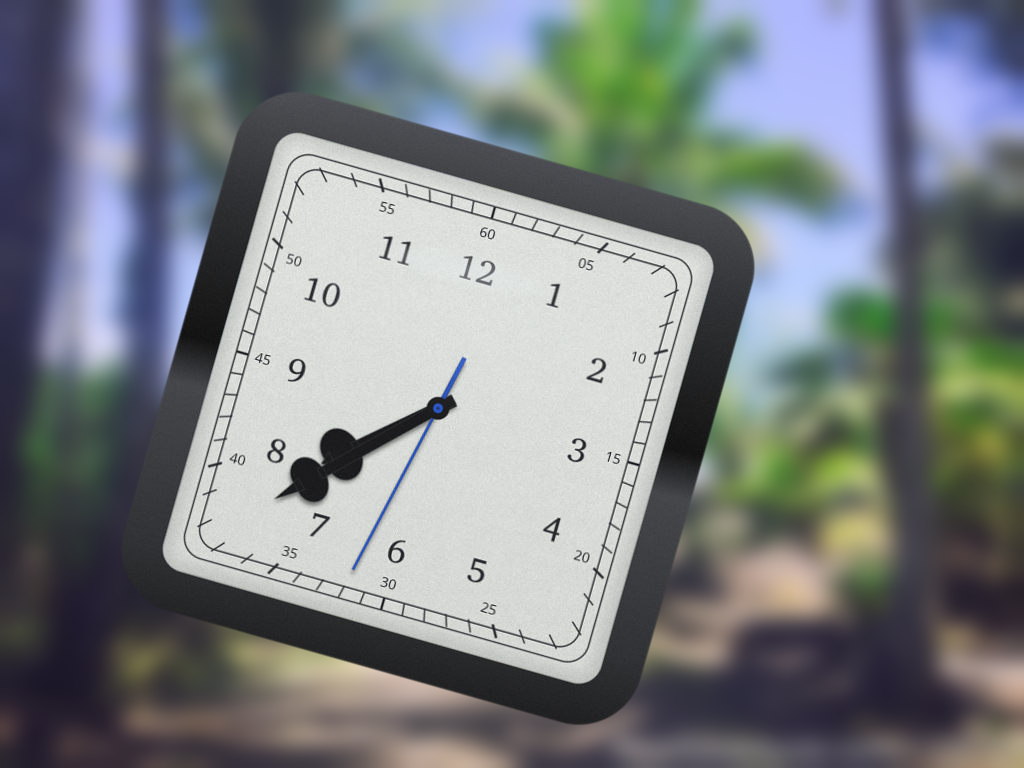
h=7 m=37 s=32
